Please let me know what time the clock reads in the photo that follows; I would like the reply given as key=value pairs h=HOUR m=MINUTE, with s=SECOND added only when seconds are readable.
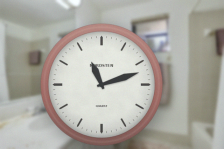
h=11 m=12
